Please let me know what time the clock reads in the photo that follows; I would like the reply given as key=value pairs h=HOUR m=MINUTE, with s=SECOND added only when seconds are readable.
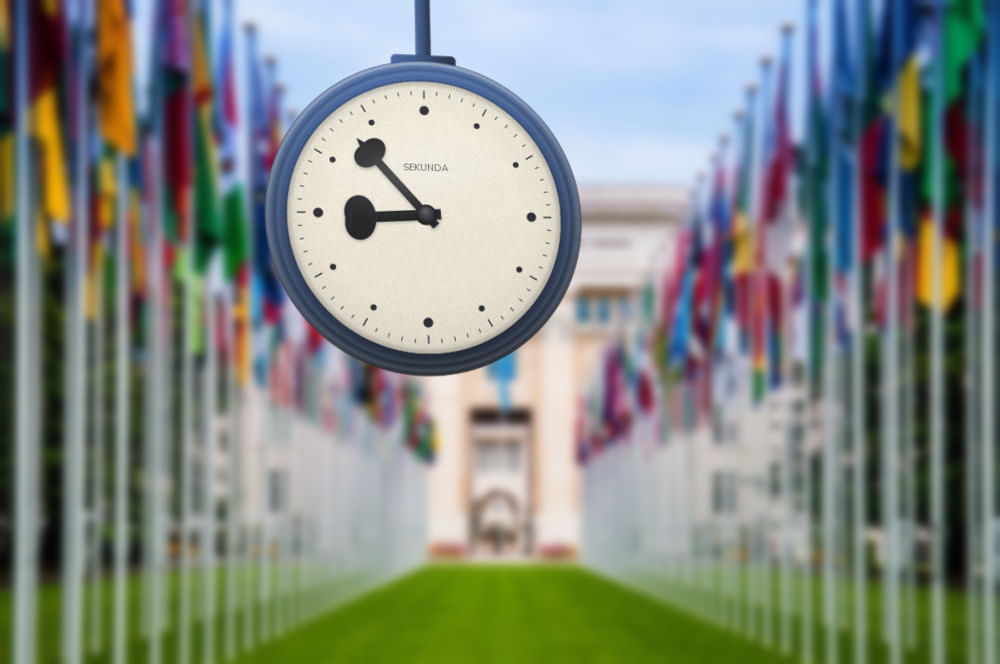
h=8 m=53
